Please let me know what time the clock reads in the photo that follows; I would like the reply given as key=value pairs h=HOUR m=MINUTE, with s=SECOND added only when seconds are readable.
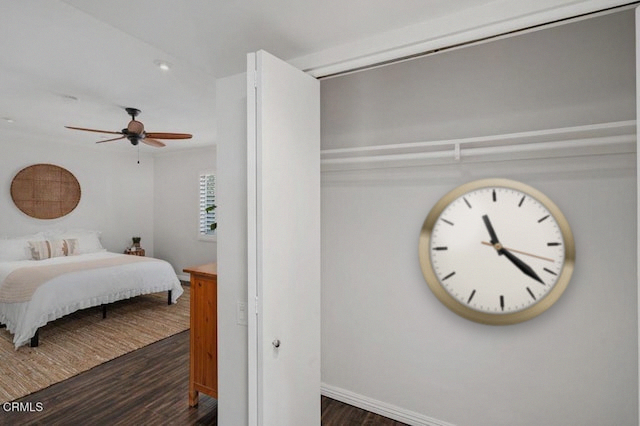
h=11 m=22 s=18
